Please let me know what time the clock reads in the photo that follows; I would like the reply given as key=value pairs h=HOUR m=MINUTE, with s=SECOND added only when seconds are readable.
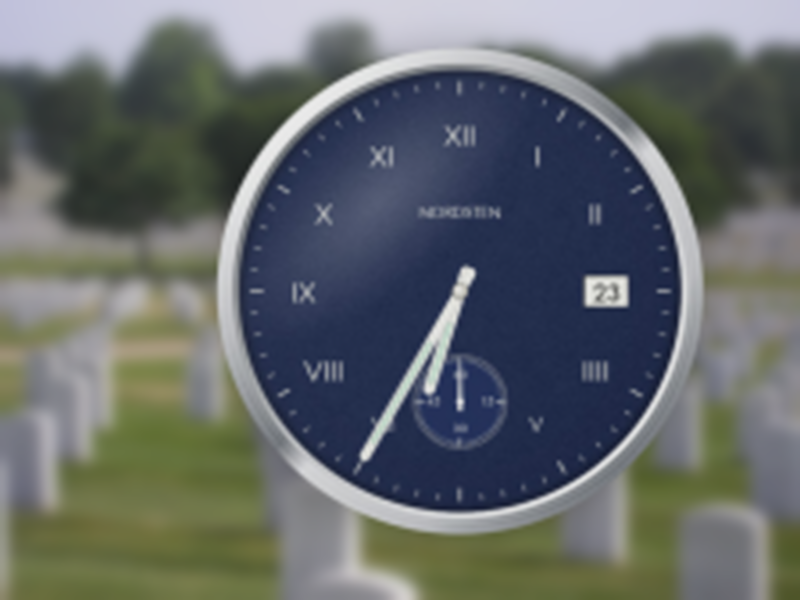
h=6 m=35
